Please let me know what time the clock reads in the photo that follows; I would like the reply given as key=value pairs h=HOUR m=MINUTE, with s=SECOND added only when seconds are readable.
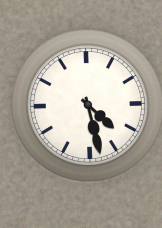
h=4 m=28
